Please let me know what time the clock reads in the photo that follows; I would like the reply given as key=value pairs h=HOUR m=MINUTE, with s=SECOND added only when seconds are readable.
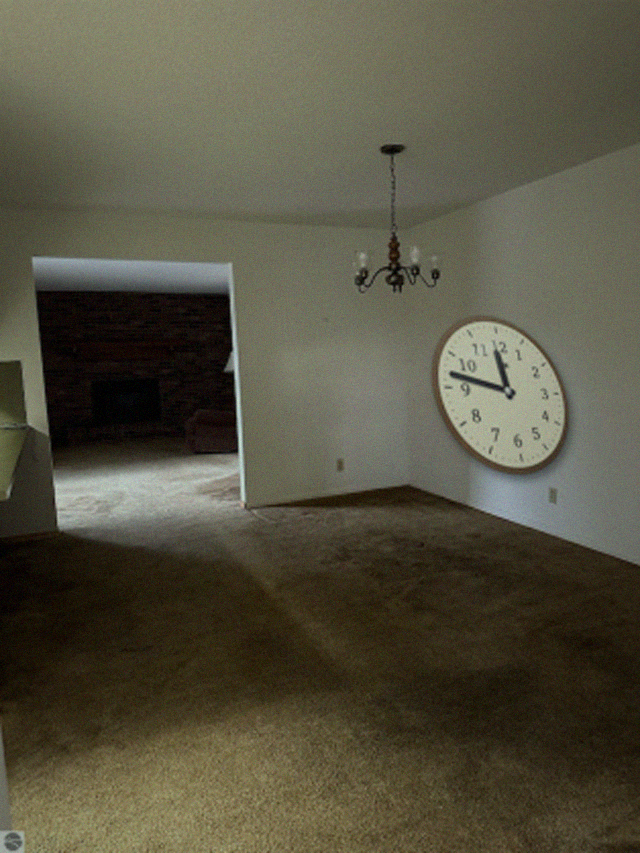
h=11 m=47
